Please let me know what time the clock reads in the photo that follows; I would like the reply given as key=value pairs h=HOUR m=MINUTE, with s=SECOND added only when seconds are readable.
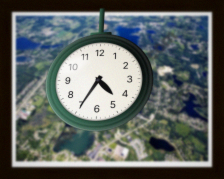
h=4 m=35
